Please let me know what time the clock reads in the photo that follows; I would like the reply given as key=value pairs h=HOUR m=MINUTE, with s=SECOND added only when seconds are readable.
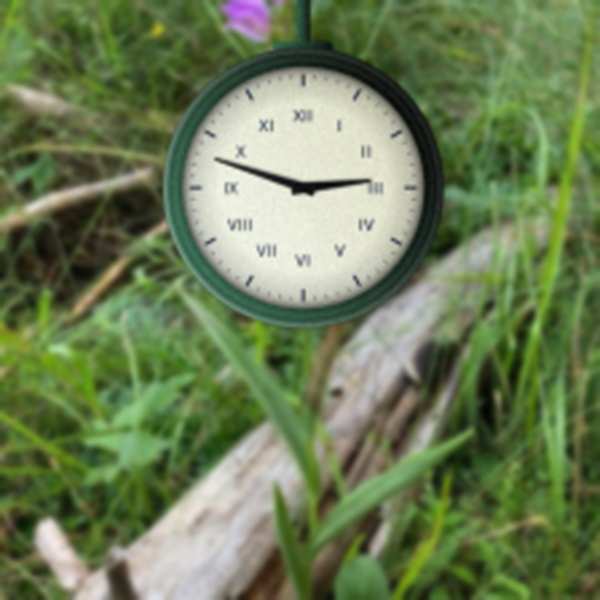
h=2 m=48
